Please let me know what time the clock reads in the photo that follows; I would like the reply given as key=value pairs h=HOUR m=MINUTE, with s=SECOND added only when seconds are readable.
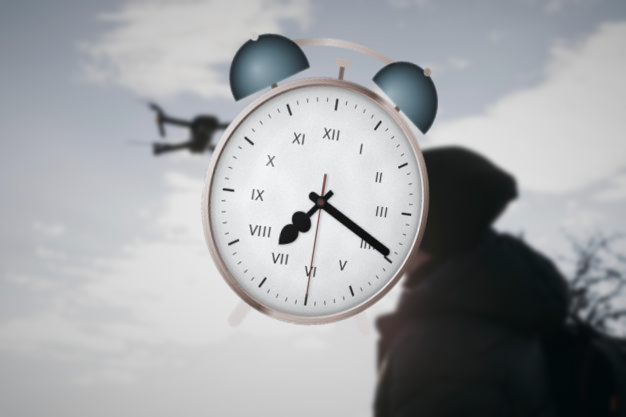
h=7 m=19 s=30
